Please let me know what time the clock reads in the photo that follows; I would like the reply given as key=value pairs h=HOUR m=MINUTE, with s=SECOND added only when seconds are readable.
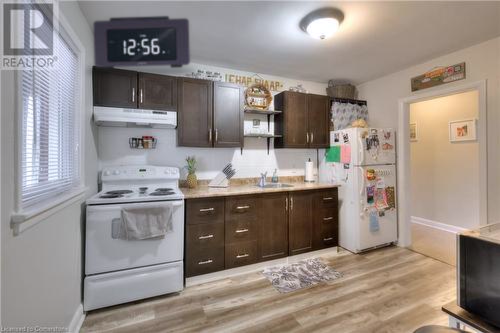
h=12 m=56
